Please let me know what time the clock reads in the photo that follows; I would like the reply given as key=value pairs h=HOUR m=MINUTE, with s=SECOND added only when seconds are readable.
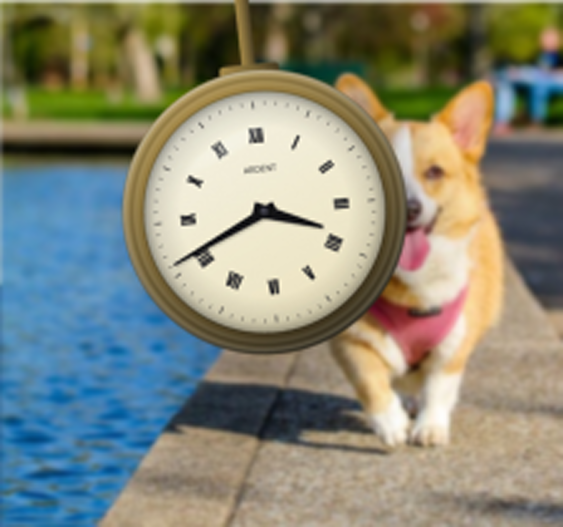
h=3 m=41
